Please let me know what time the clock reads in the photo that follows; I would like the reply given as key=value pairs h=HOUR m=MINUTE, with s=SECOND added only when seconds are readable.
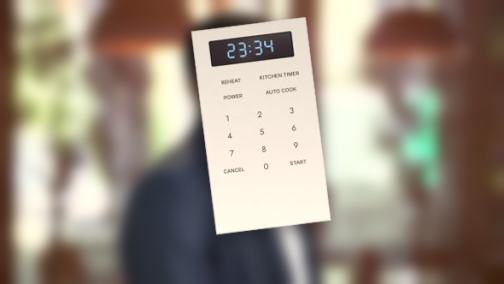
h=23 m=34
